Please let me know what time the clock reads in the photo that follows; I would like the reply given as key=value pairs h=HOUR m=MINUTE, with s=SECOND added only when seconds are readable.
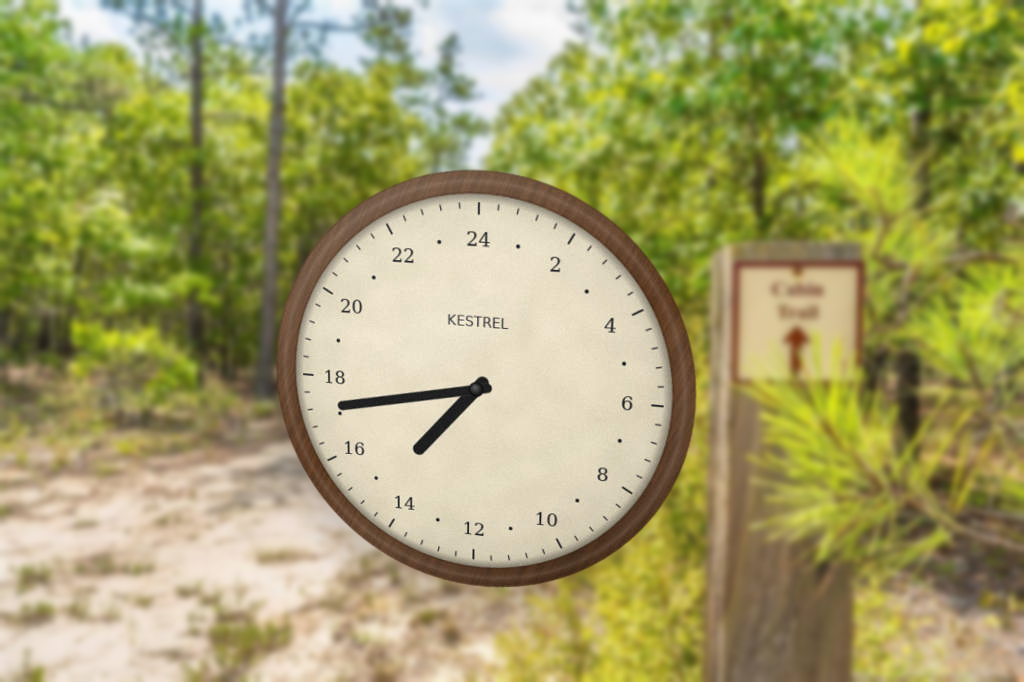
h=14 m=43
